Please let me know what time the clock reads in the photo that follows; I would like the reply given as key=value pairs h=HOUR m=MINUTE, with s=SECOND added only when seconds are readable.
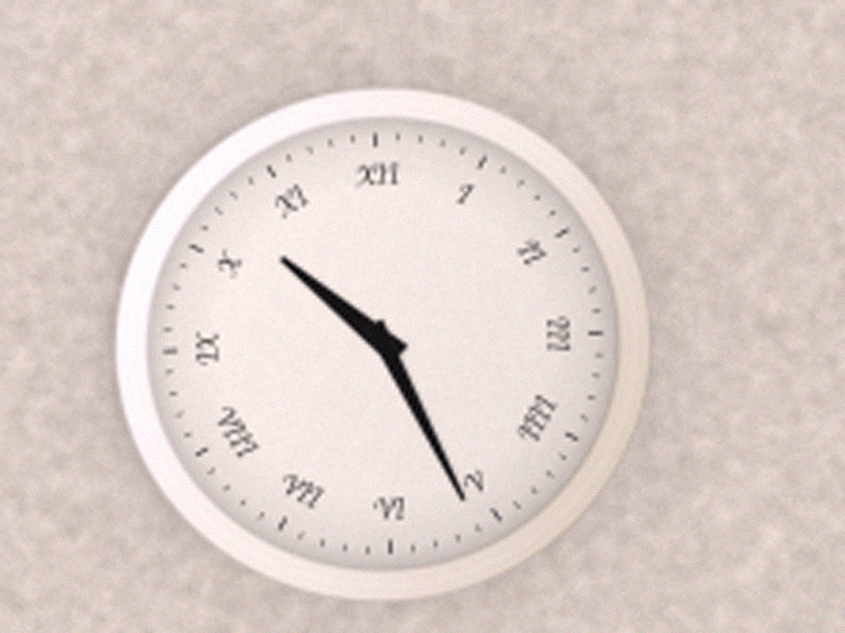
h=10 m=26
